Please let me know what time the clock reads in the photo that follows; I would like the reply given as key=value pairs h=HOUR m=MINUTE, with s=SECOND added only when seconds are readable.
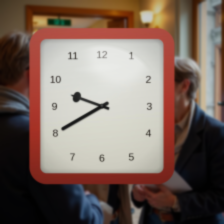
h=9 m=40
